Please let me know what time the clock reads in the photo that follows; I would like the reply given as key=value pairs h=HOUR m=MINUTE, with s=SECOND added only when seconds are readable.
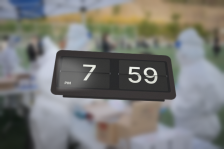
h=7 m=59
